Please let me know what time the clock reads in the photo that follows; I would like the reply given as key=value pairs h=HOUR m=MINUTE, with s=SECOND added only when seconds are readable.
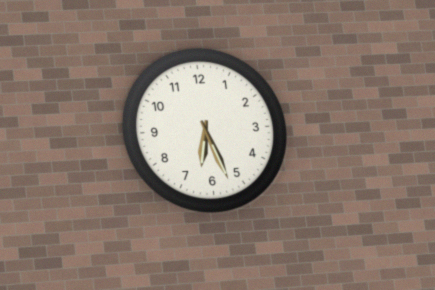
h=6 m=27
